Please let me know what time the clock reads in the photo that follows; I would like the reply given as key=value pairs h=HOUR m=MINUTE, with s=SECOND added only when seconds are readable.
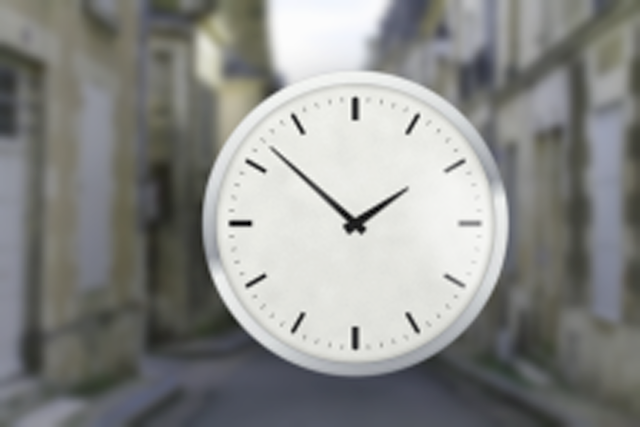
h=1 m=52
